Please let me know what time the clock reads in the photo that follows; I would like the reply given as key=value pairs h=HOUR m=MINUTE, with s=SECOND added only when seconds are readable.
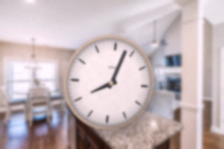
h=8 m=3
